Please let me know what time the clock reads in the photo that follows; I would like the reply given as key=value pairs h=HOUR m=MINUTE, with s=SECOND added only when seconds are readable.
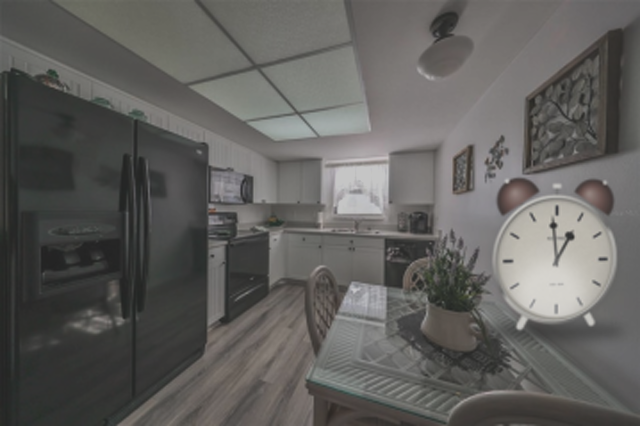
h=12 m=59
